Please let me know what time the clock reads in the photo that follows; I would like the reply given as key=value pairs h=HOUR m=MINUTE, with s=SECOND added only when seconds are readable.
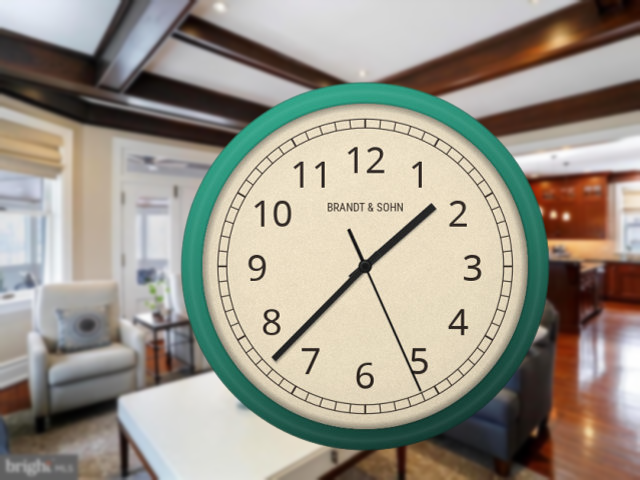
h=1 m=37 s=26
